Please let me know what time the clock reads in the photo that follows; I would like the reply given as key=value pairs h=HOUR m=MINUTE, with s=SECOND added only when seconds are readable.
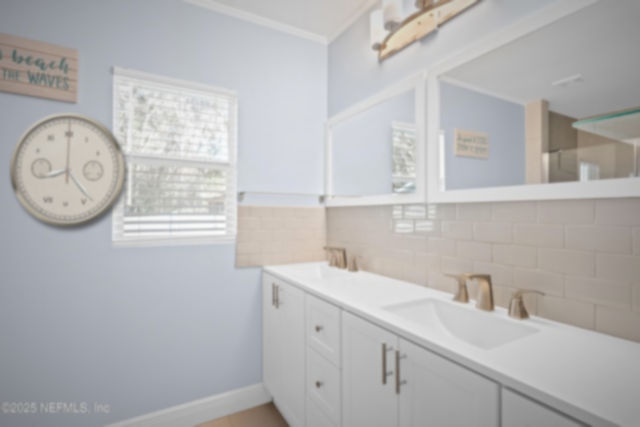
h=8 m=23
